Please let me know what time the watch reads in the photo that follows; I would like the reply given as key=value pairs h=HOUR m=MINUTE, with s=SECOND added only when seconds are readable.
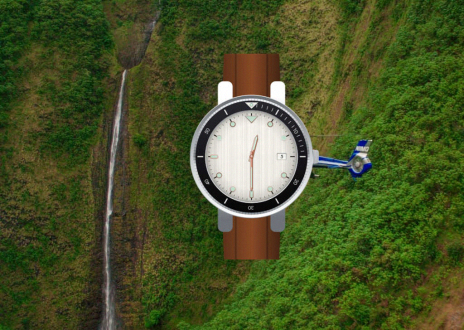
h=12 m=30
